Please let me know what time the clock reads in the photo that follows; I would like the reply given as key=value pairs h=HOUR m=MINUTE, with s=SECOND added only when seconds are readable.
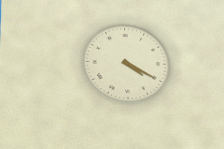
h=4 m=20
